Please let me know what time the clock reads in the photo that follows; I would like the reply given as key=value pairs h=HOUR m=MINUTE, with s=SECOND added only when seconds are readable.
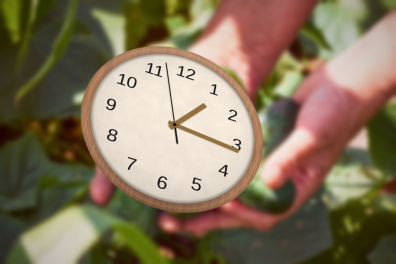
h=1 m=15 s=57
